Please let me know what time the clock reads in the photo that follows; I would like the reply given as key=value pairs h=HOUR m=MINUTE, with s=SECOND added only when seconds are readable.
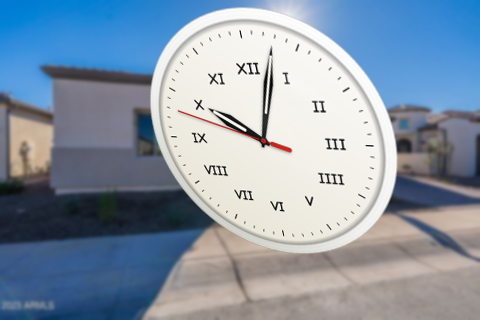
h=10 m=2 s=48
